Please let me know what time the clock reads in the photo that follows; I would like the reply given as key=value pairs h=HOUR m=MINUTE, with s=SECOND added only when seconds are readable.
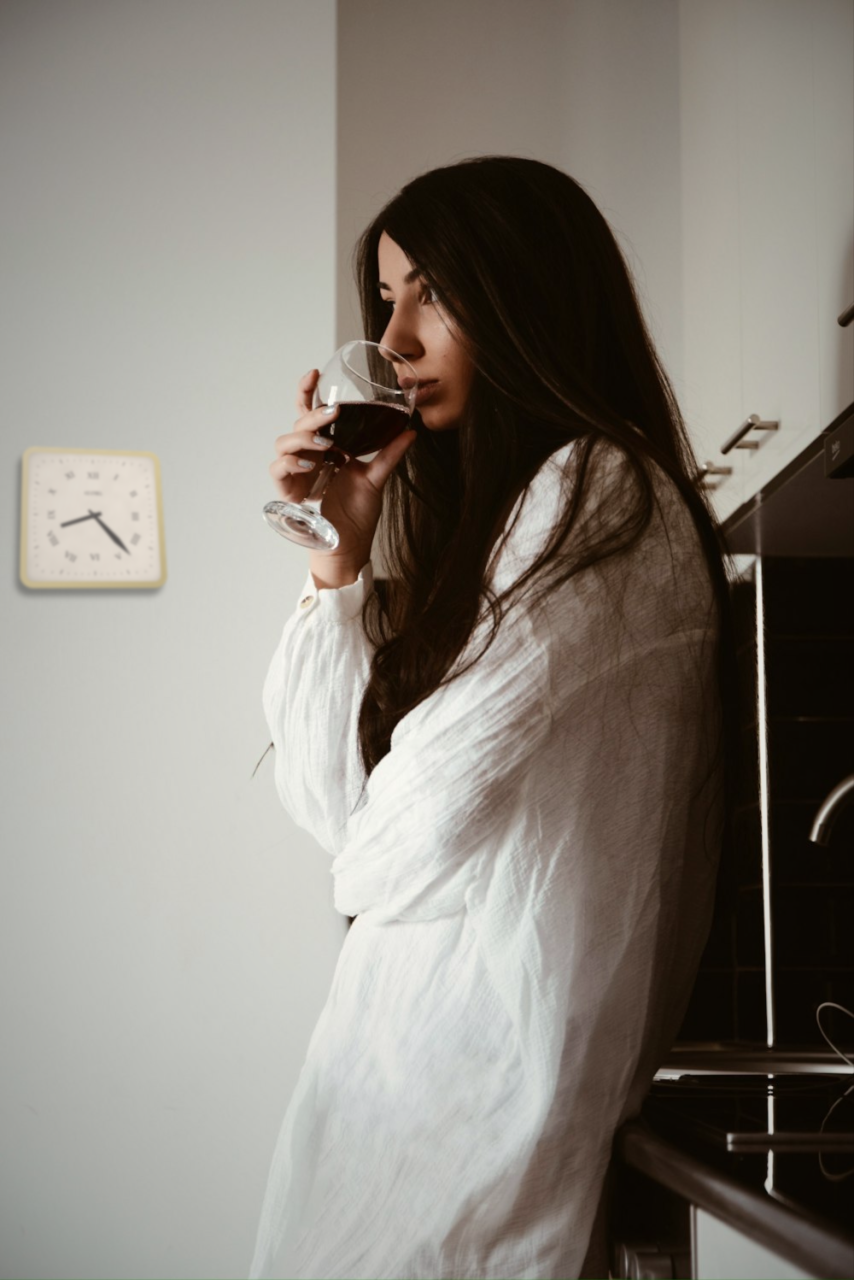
h=8 m=23
